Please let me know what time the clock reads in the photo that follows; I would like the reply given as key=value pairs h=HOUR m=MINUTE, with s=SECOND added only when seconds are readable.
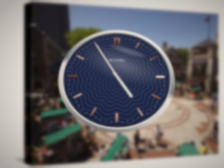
h=4 m=55
